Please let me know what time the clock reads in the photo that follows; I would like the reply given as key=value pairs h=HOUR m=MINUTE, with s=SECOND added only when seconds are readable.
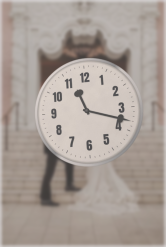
h=11 m=18
